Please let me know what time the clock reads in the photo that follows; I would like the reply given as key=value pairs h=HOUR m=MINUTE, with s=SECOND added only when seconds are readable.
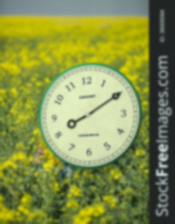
h=8 m=10
